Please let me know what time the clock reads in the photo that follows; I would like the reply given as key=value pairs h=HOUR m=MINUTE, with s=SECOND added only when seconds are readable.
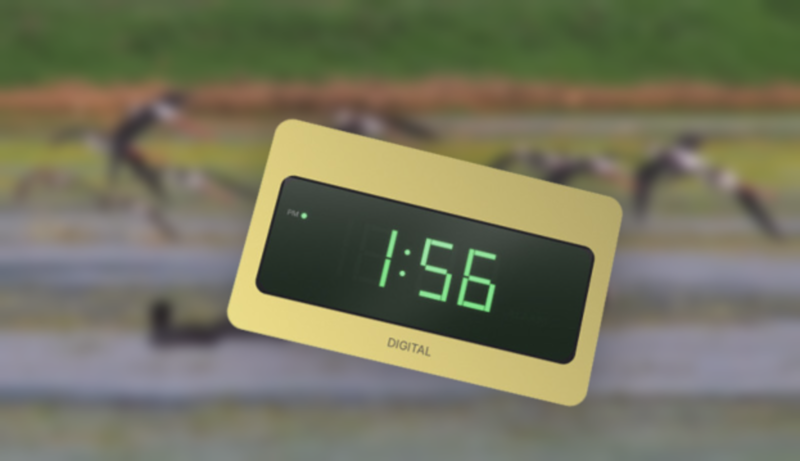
h=1 m=56
